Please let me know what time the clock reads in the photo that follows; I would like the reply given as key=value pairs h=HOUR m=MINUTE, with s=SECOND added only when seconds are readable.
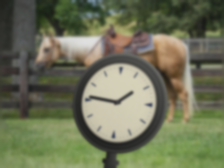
h=1 m=46
